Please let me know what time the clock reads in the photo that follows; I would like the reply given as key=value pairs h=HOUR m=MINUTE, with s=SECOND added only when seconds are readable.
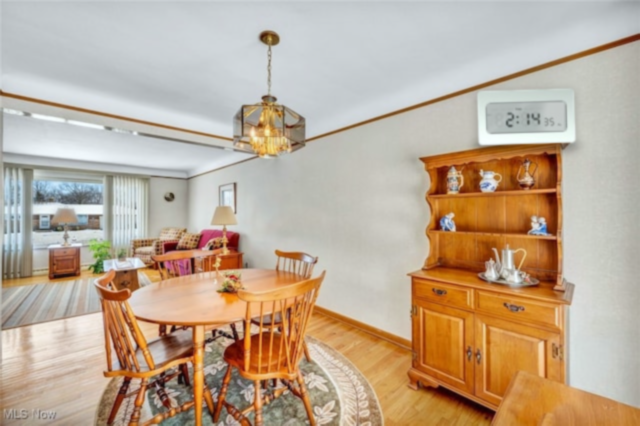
h=2 m=14
